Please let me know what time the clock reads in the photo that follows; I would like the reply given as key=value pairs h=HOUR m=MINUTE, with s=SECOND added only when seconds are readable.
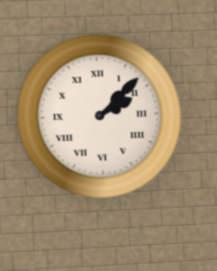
h=2 m=8
